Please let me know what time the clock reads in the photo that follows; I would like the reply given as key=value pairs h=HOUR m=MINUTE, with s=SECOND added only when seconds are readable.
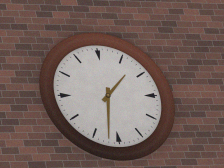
h=1 m=32
